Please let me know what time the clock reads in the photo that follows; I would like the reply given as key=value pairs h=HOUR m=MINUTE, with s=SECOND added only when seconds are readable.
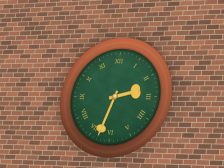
h=2 m=33
